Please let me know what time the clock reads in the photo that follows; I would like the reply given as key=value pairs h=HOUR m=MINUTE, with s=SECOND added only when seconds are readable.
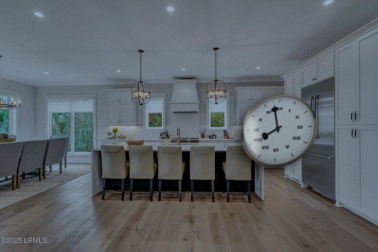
h=7 m=58
